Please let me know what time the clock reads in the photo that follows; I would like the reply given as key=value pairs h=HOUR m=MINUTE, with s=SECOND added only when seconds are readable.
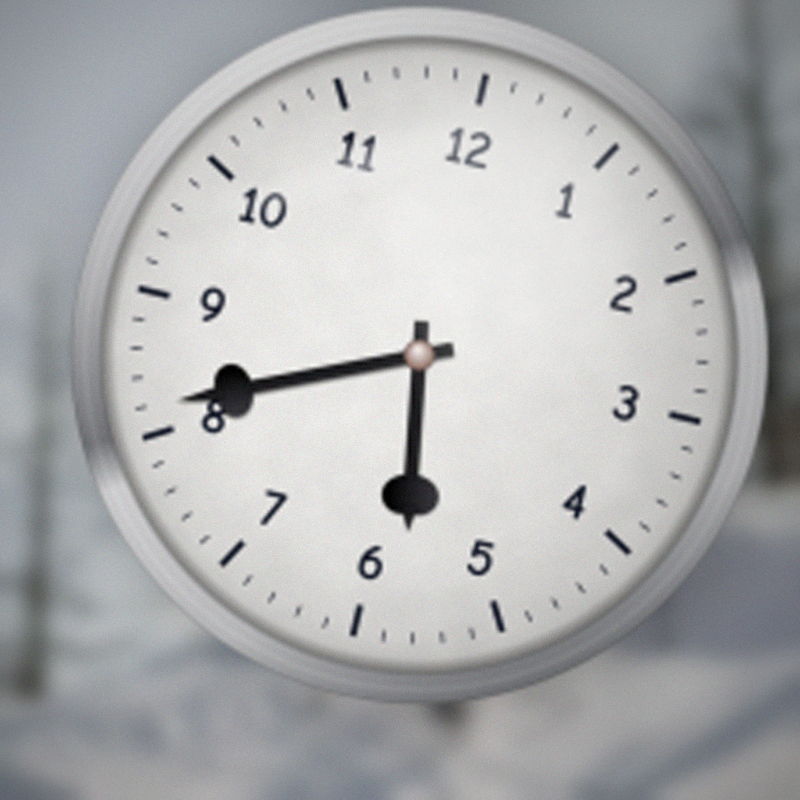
h=5 m=41
